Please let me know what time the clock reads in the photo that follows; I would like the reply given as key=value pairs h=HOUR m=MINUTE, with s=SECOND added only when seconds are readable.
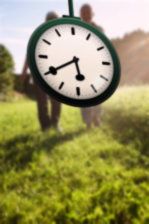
h=5 m=40
